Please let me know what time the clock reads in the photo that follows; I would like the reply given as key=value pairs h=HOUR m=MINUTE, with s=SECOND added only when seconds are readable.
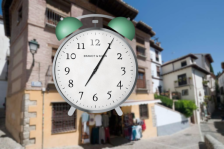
h=7 m=5
